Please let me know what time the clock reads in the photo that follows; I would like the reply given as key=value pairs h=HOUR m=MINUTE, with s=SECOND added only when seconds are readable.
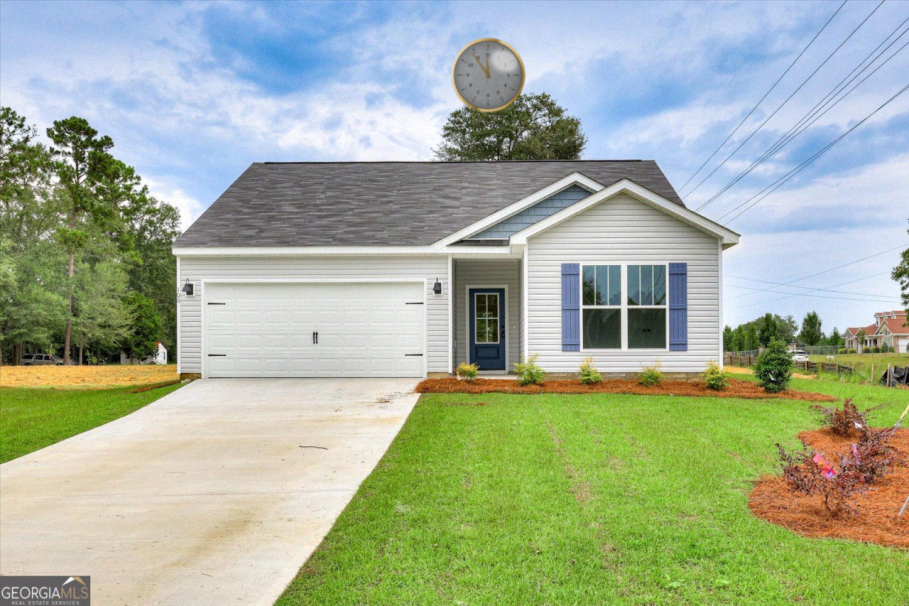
h=11 m=54
